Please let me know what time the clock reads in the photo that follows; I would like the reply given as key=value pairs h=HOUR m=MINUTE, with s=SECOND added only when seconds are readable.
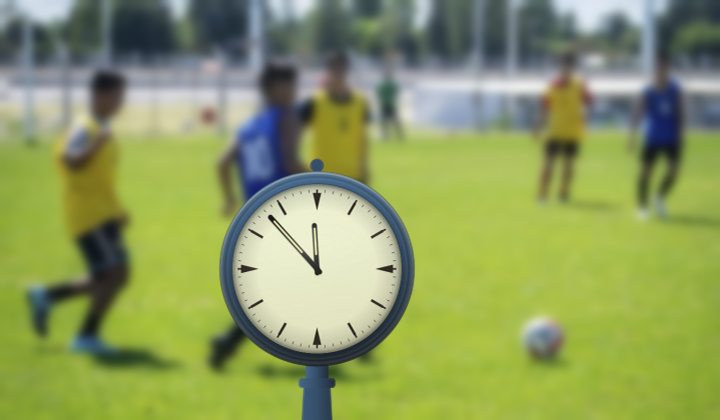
h=11 m=53
